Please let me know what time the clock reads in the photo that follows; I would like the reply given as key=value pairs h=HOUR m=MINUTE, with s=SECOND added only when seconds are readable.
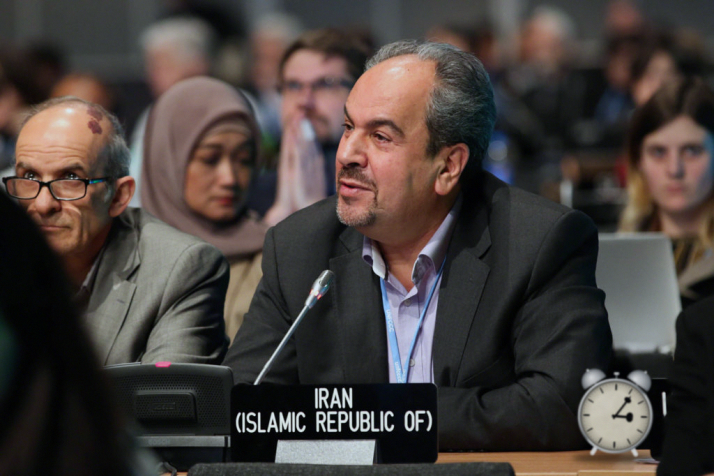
h=3 m=6
